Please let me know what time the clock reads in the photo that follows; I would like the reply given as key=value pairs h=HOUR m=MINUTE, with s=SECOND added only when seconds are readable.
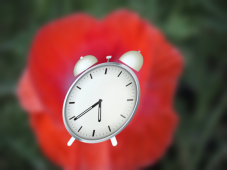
h=5 m=39
